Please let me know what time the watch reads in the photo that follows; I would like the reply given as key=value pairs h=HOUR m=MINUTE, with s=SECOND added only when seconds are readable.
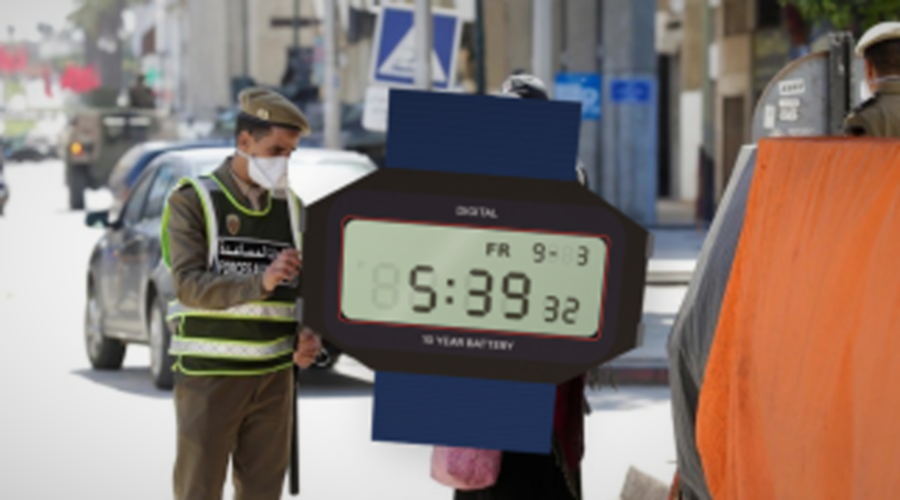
h=5 m=39 s=32
